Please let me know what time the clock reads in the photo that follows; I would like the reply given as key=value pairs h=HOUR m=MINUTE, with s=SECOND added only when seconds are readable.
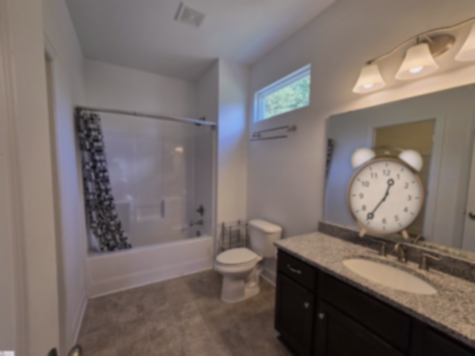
h=12 m=36
